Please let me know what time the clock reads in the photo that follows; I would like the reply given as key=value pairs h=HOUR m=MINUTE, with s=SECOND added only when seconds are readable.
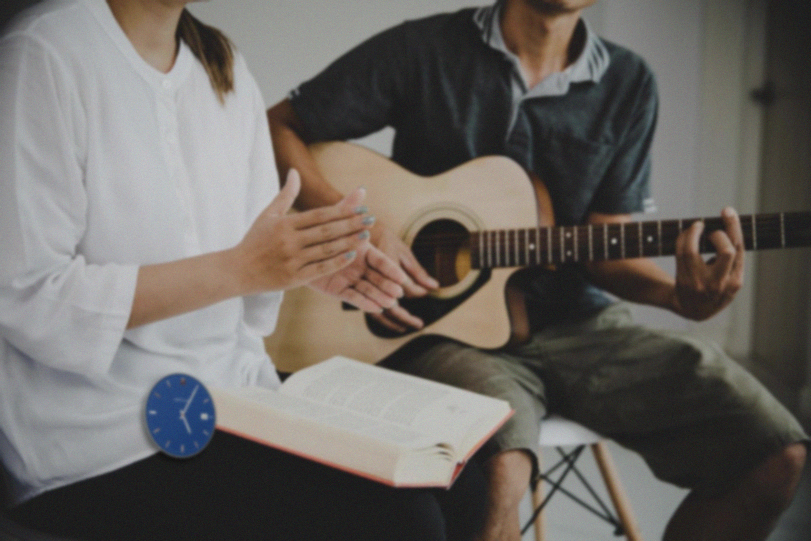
h=5 m=5
